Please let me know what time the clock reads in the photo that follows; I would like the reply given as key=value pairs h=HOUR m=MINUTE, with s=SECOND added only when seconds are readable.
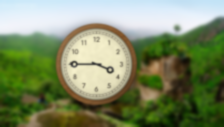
h=3 m=45
